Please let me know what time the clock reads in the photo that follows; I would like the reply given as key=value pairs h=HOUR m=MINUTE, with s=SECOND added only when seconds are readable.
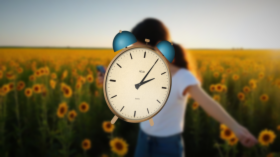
h=2 m=5
